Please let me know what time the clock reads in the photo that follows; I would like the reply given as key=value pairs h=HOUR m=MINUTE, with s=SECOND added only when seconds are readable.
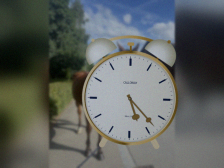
h=5 m=23
